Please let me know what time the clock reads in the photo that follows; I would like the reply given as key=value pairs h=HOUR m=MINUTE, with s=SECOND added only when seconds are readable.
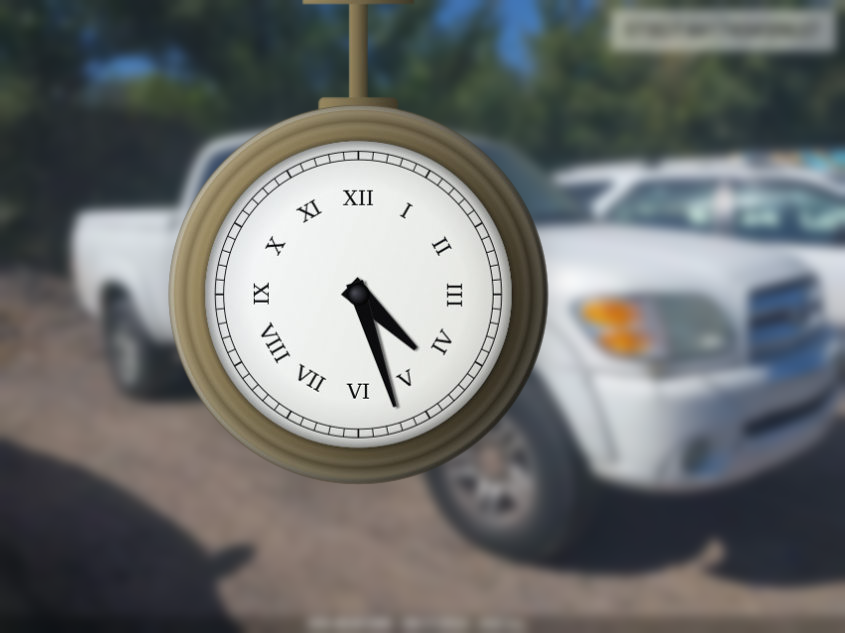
h=4 m=27
